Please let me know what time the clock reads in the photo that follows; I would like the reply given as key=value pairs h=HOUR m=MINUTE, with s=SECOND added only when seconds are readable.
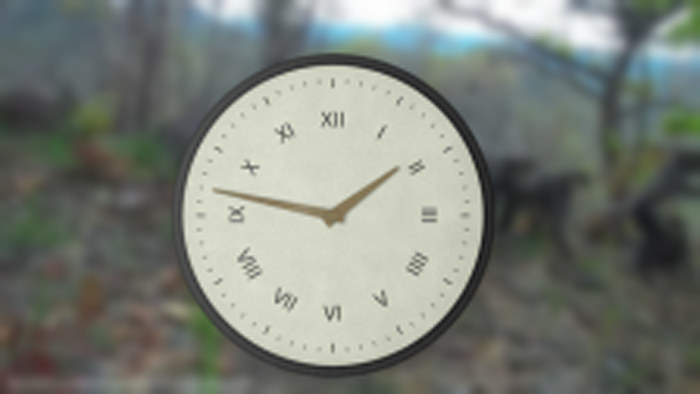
h=1 m=47
